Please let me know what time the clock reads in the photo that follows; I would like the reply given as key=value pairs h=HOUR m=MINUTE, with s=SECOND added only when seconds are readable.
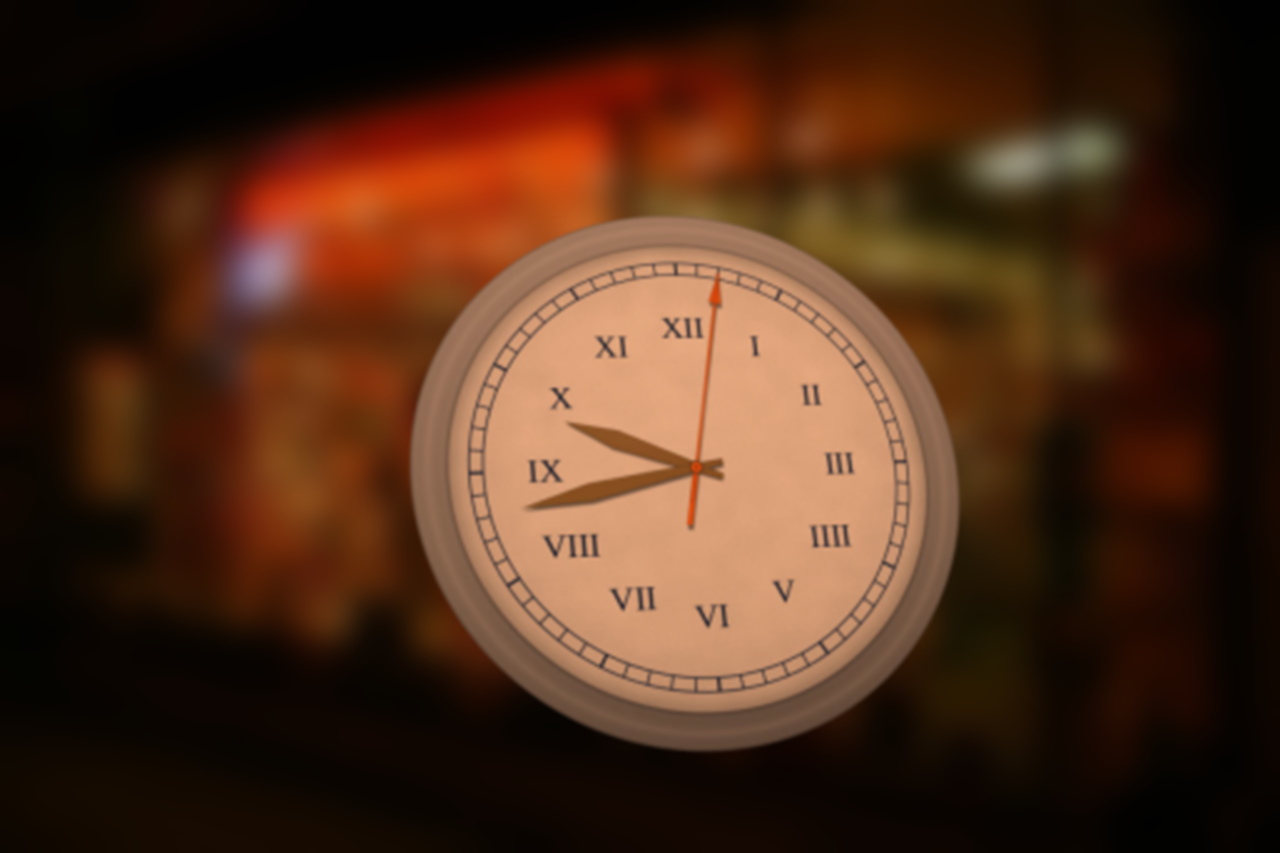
h=9 m=43 s=2
